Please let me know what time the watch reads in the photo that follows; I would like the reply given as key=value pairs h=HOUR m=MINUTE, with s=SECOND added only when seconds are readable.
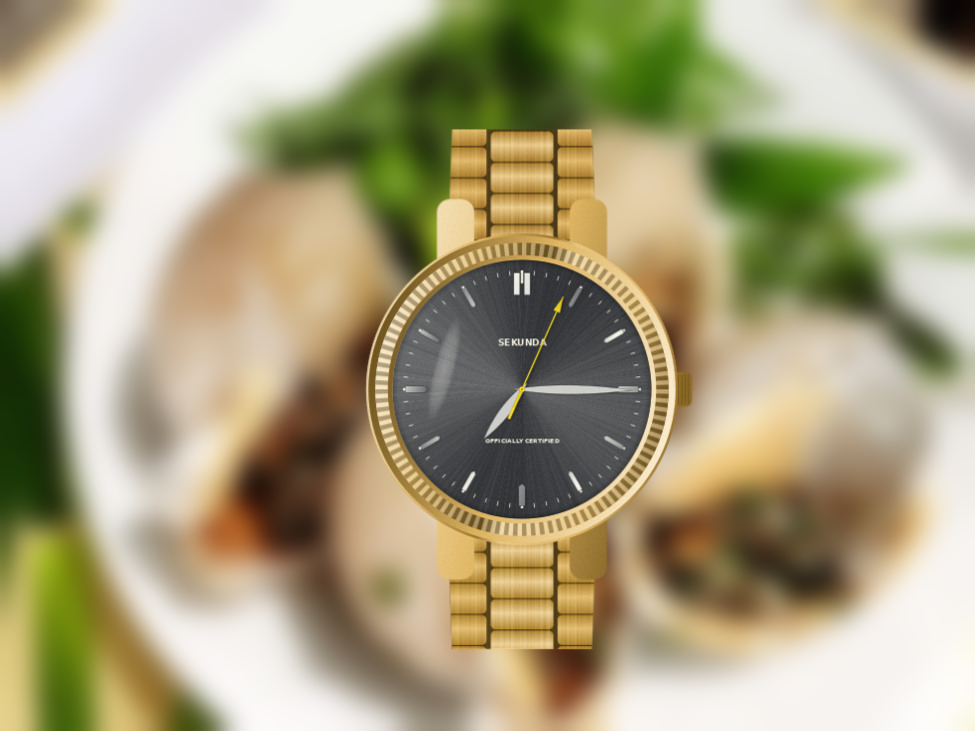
h=7 m=15 s=4
